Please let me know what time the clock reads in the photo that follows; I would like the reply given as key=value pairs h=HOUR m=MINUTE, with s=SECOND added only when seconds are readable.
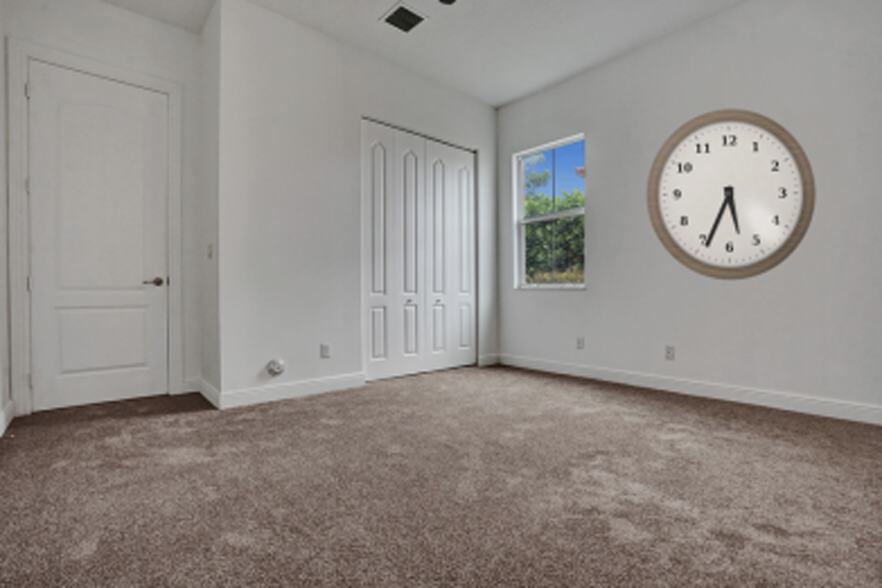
h=5 m=34
